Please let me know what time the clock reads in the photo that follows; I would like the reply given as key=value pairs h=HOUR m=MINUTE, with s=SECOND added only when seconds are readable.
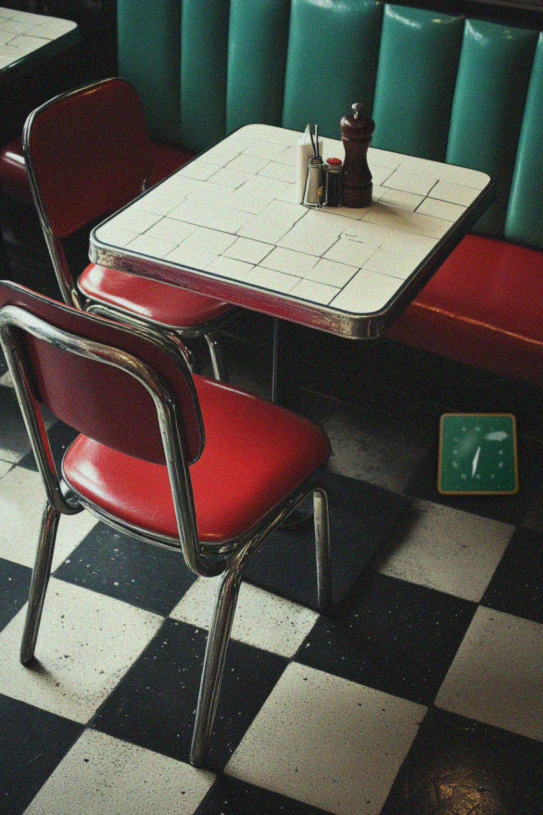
h=6 m=32
